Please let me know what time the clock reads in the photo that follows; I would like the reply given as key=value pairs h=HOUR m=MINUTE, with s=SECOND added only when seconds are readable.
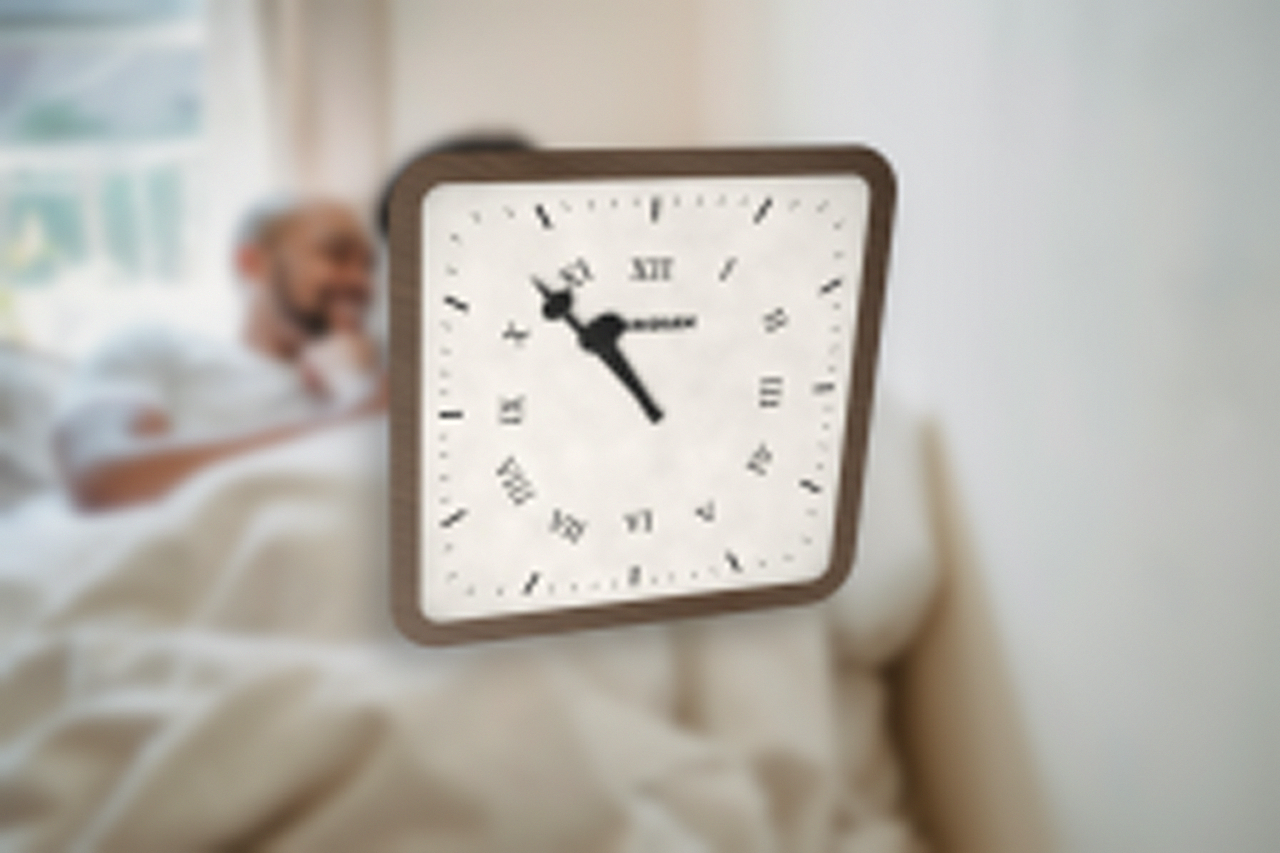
h=10 m=53
